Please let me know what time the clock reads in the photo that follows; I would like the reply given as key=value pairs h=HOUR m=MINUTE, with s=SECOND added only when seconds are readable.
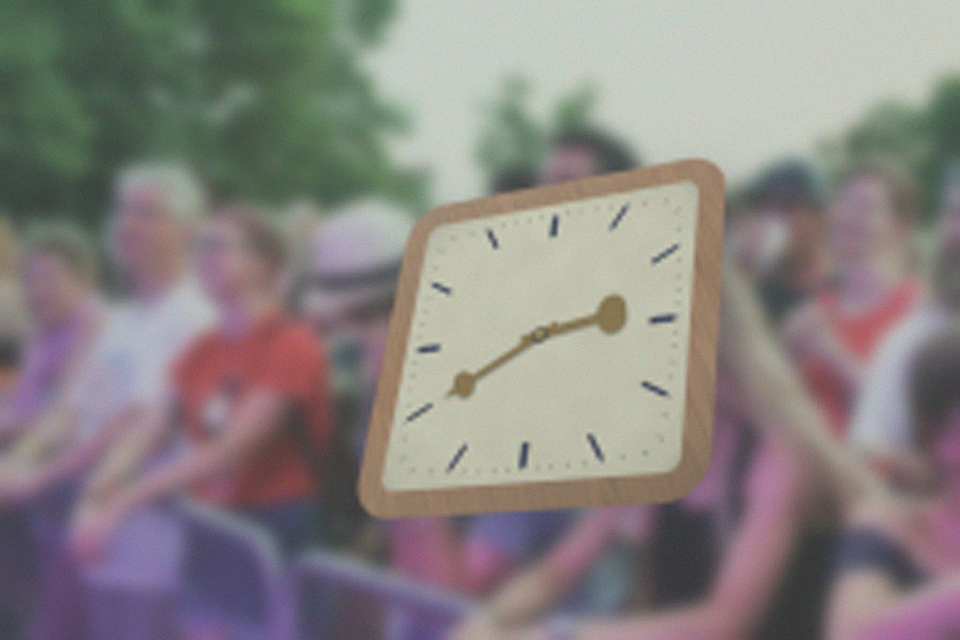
h=2 m=40
